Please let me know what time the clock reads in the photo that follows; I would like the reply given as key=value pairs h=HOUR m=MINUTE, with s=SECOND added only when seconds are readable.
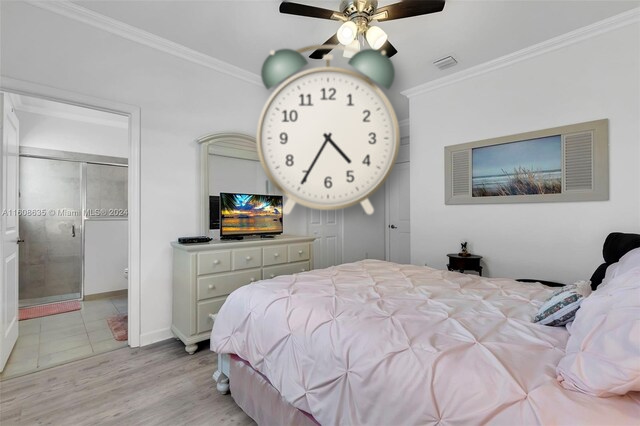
h=4 m=35
